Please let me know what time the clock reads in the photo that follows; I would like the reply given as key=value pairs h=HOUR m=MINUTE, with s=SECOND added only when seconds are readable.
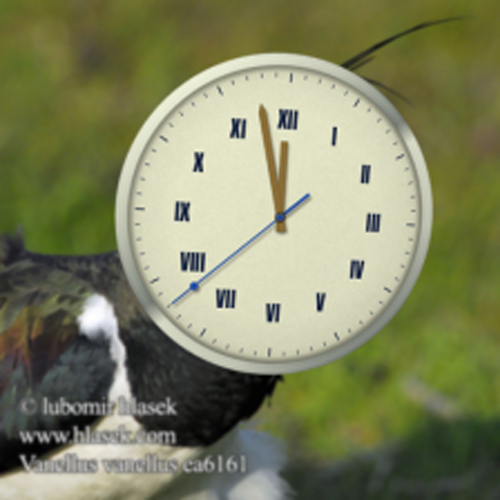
h=11 m=57 s=38
